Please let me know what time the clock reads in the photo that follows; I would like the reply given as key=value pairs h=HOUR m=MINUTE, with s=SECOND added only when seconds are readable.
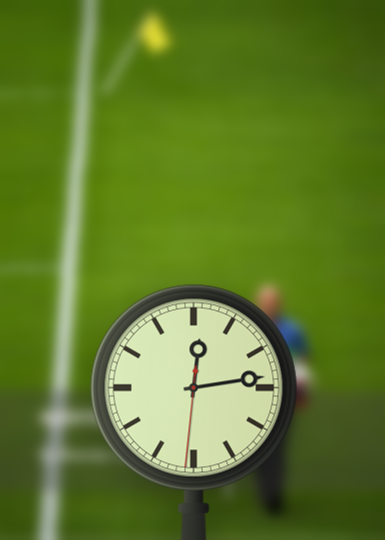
h=12 m=13 s=31
